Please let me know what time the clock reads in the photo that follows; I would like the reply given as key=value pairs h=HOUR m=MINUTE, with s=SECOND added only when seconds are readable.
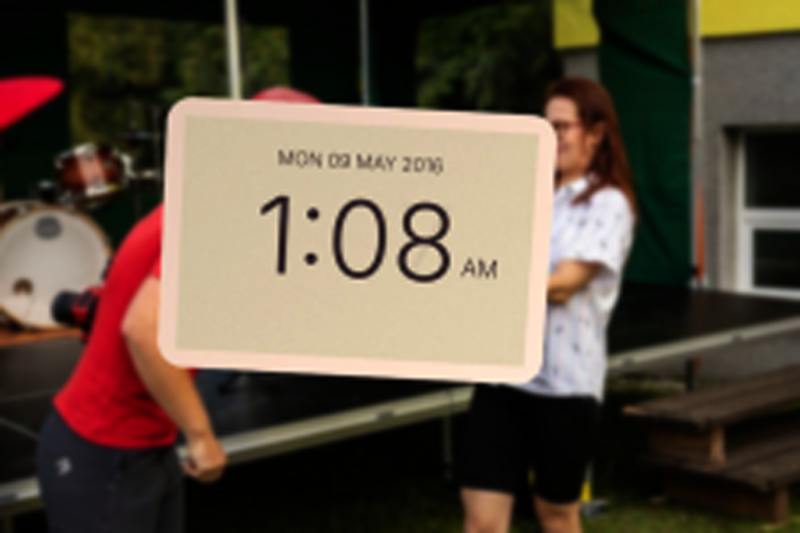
h=1 m=8
